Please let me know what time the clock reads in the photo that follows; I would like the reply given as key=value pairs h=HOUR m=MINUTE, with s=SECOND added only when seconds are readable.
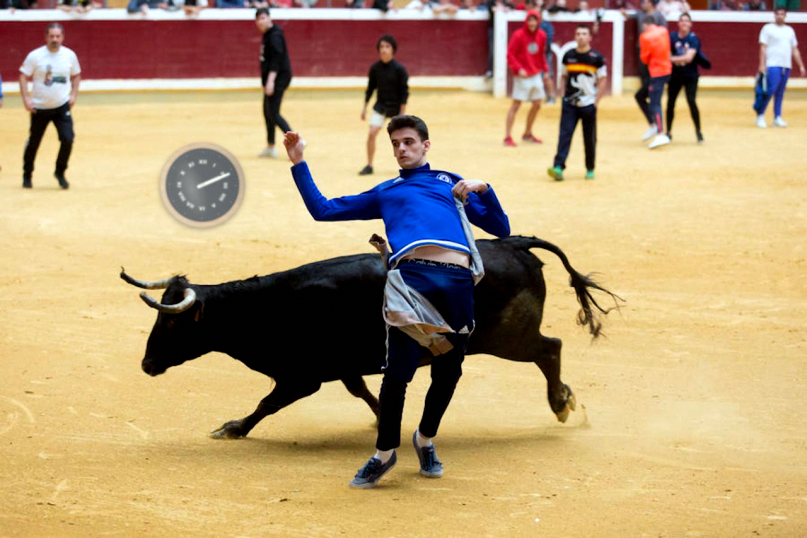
h=2 m=11
